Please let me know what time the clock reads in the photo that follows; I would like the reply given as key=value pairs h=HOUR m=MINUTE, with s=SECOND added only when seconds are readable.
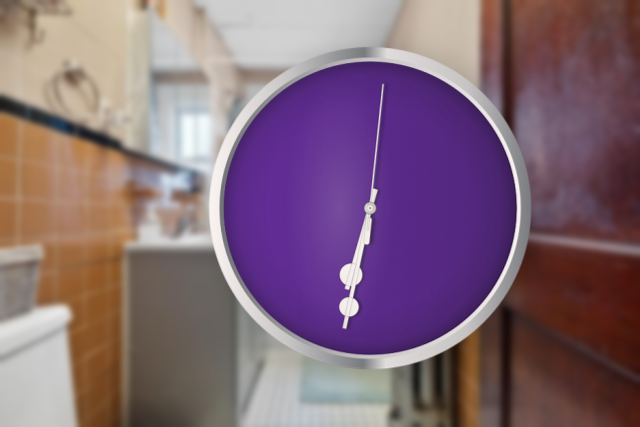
h=6 m=32 s=1
